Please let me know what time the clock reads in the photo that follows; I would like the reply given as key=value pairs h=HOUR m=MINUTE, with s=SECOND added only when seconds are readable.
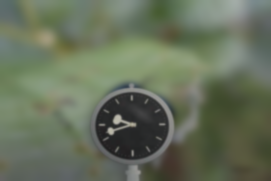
h=9 m=42
